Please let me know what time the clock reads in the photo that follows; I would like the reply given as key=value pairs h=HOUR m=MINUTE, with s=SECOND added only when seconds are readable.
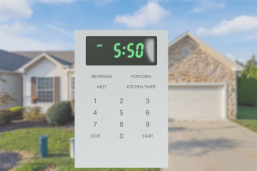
h=5 m=50
